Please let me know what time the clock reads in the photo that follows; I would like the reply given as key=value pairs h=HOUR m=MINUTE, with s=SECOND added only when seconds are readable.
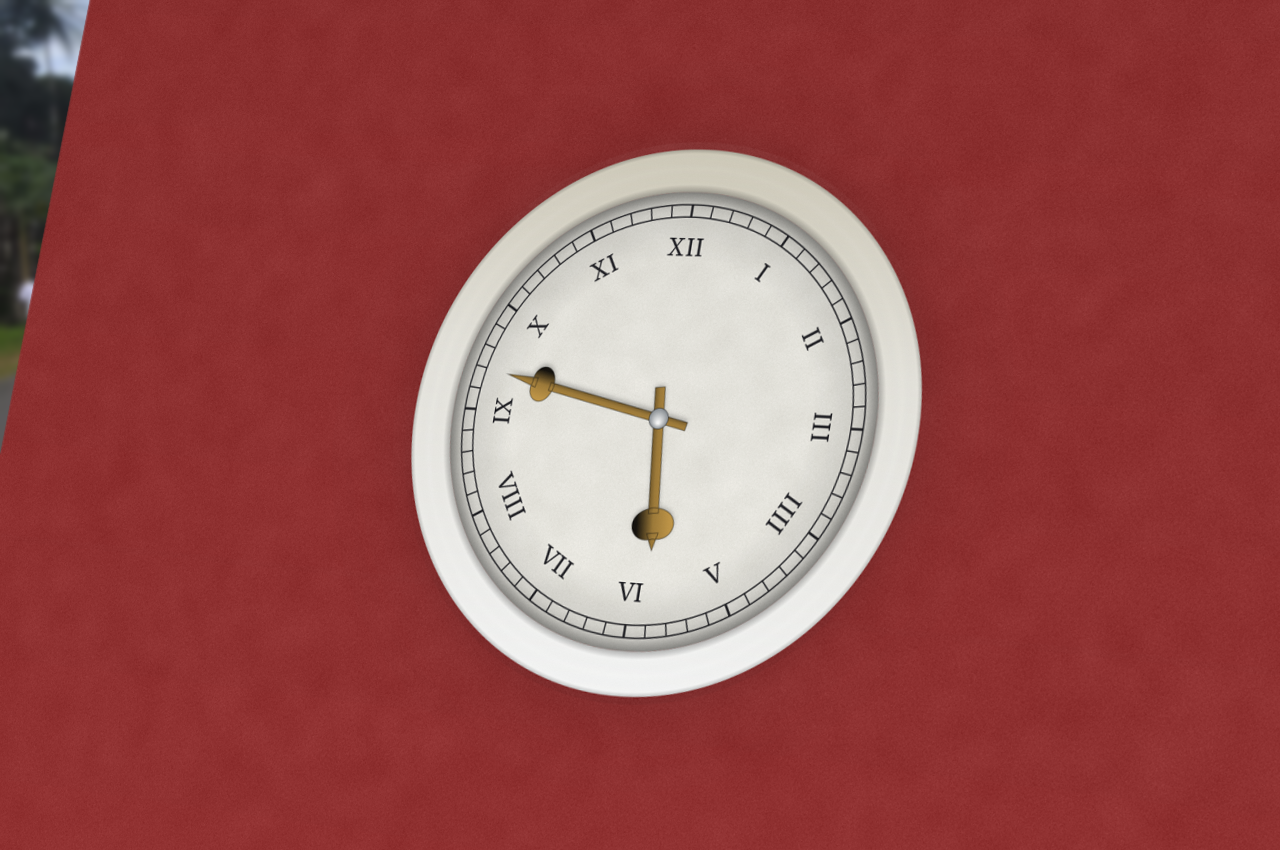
h=5 m=47
